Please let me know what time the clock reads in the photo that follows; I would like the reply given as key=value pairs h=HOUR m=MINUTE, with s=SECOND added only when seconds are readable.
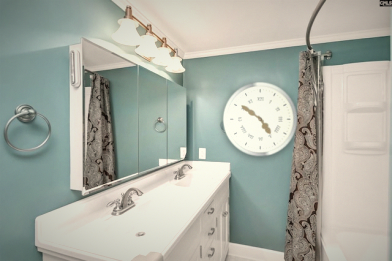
h=4 m=51
